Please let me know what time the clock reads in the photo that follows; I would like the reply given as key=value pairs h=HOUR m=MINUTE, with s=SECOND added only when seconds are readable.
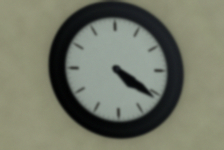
h=4 m=21
